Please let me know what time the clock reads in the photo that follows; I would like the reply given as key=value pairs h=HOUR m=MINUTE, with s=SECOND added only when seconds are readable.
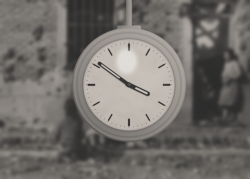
h=3 m=51
